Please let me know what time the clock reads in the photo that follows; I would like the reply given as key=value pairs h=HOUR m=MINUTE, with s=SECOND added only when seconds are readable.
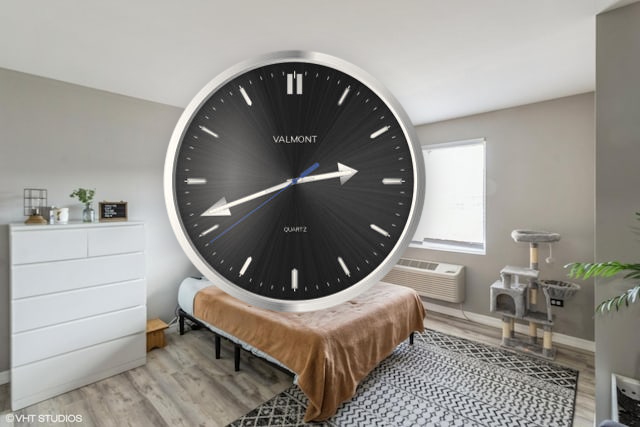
h=2 m=41 s=39
